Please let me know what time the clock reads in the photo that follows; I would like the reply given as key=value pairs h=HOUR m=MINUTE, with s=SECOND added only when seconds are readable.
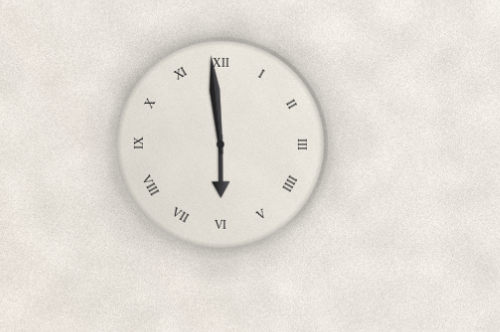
h=5 m=59
